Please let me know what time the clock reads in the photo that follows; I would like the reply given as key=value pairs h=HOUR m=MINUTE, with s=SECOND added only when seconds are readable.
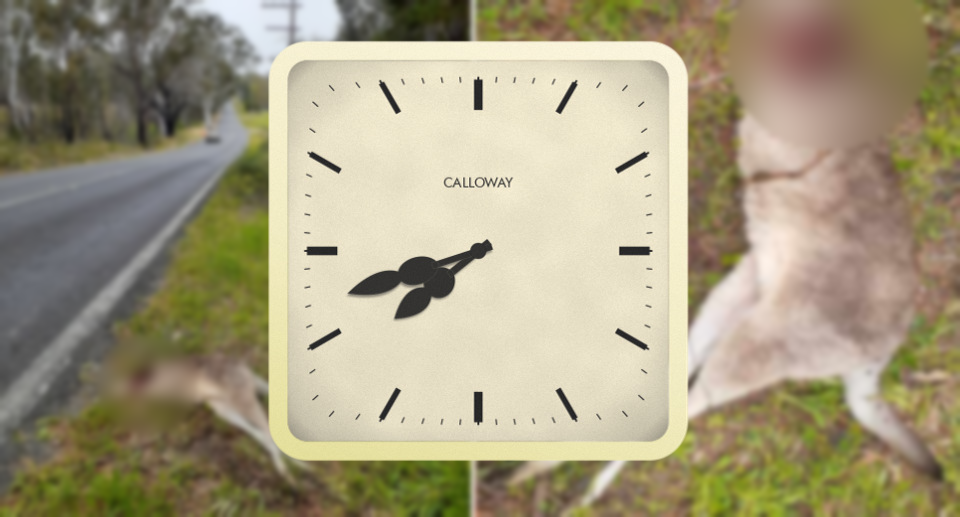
h=7 m=42
